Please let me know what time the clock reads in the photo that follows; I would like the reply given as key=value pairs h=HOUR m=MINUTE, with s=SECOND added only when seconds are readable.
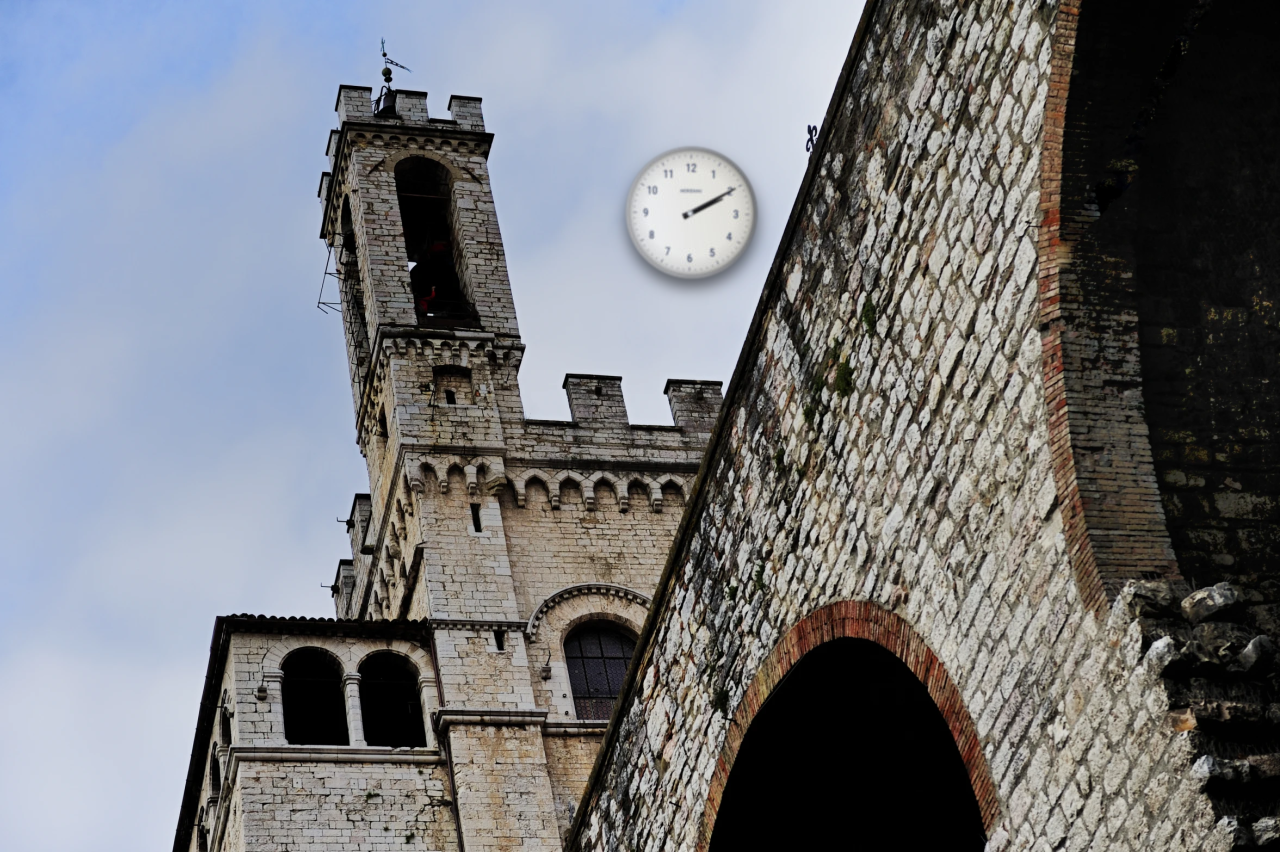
h=2 m=10
